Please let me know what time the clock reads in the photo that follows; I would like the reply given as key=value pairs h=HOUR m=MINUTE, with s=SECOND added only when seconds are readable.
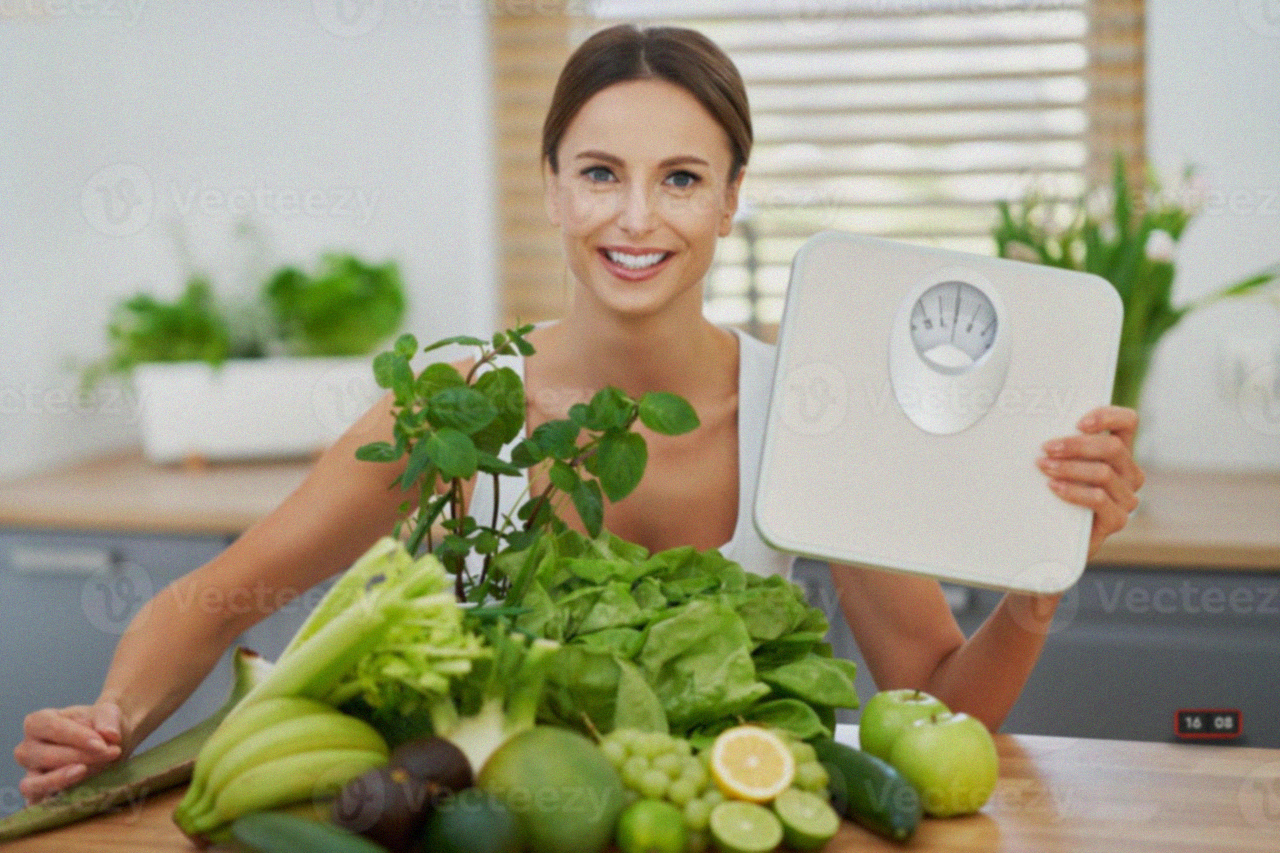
h=16 m=8
